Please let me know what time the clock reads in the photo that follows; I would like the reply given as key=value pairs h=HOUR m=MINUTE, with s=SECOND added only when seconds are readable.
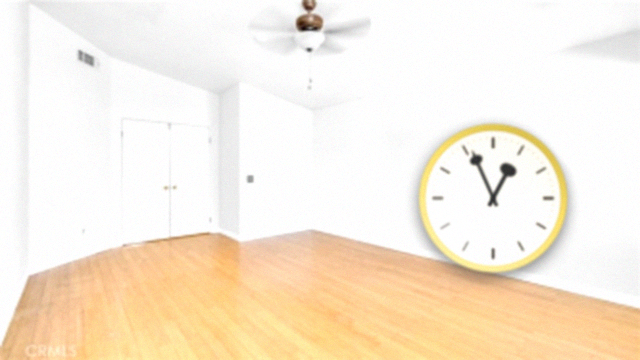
h=12 m=56
